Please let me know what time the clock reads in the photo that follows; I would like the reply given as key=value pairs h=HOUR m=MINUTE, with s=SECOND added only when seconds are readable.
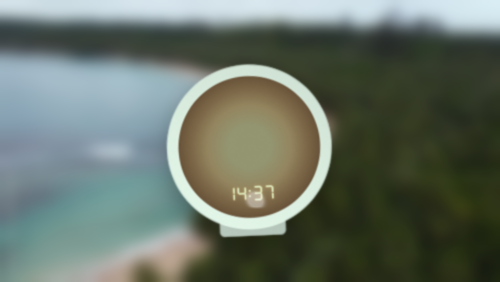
h=14 m=37
